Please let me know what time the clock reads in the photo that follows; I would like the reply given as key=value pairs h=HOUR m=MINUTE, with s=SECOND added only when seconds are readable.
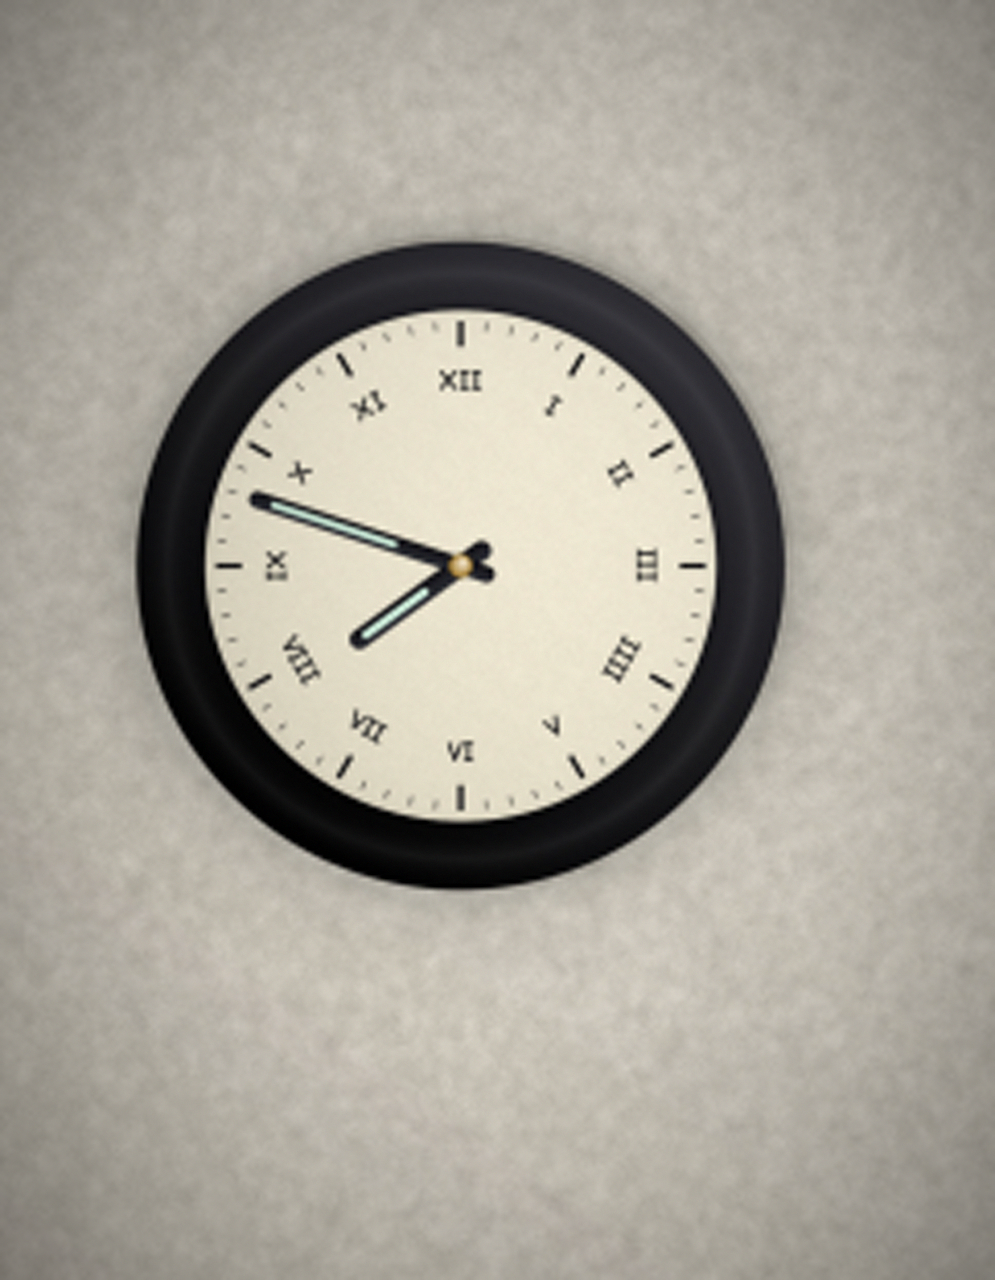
h=7 m=48
